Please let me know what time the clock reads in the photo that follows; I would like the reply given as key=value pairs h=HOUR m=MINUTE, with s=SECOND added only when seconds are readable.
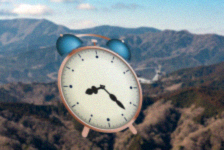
h=8 m=23
